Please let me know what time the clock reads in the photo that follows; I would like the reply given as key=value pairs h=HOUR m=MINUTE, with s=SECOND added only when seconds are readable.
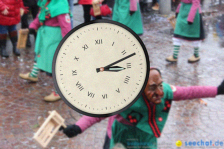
h=3 m=12
